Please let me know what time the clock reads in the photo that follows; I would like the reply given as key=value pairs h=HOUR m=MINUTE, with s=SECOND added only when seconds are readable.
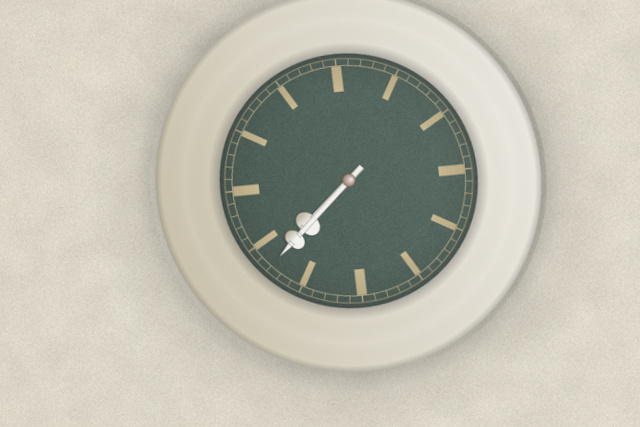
h=7 m=38
